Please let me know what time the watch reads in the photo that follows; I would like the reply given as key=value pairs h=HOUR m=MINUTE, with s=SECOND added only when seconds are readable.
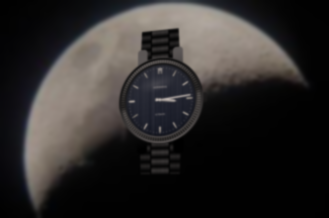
h=3 m=14
